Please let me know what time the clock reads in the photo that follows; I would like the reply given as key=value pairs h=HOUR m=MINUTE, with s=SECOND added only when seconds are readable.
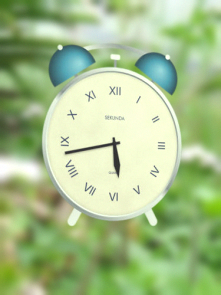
h=5 m=43
